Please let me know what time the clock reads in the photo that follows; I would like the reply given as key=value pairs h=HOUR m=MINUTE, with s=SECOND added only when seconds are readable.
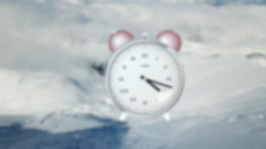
h=4 m=18
